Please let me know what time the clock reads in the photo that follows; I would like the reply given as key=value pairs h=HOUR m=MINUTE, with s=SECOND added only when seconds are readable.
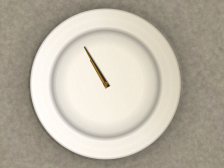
h=10 m=55
